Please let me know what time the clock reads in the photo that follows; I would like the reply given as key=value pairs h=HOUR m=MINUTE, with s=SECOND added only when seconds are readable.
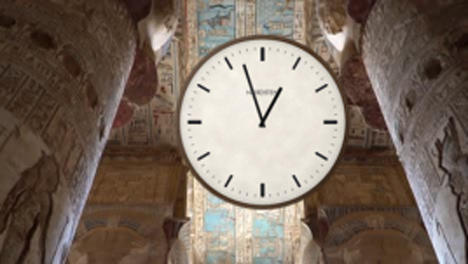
h=12 m=57
